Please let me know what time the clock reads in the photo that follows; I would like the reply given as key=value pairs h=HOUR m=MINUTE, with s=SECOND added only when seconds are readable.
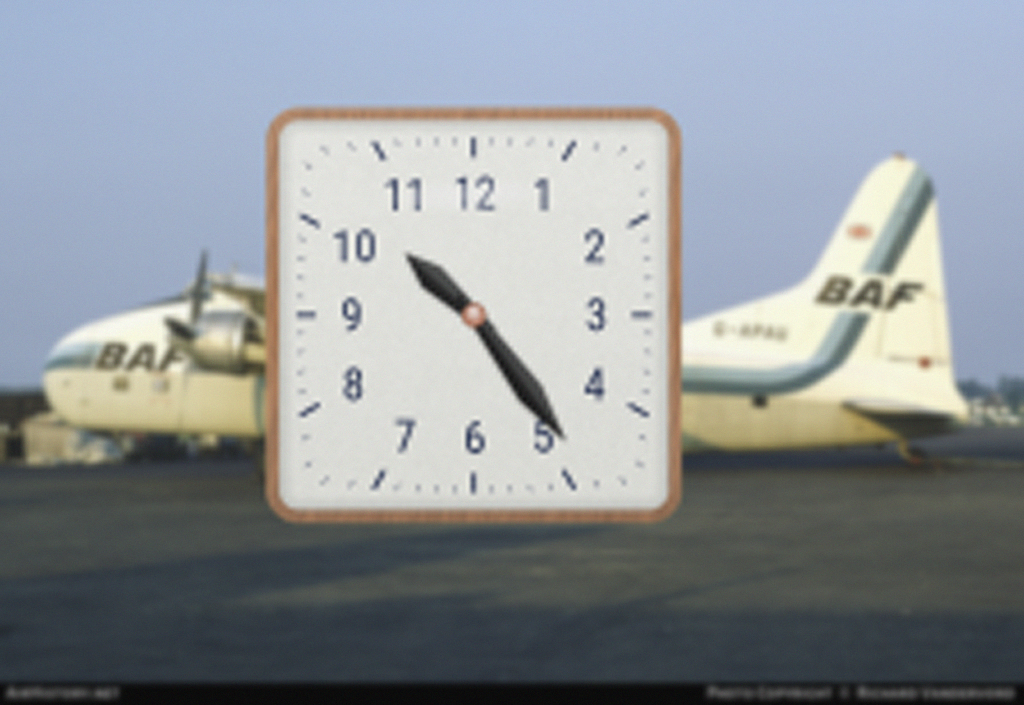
h=10 m=24
